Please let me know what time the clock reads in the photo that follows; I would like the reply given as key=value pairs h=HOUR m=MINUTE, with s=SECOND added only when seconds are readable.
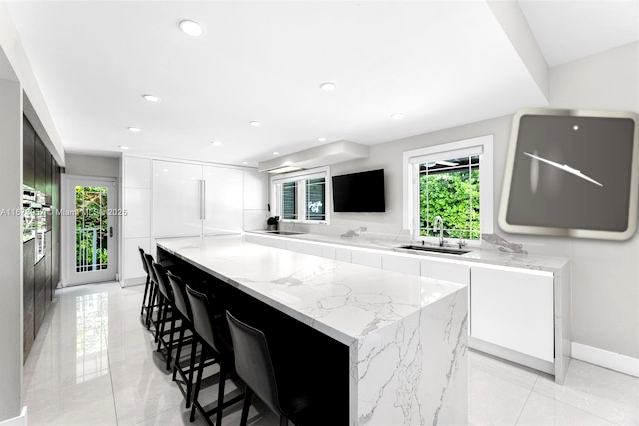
h=3 m=48
